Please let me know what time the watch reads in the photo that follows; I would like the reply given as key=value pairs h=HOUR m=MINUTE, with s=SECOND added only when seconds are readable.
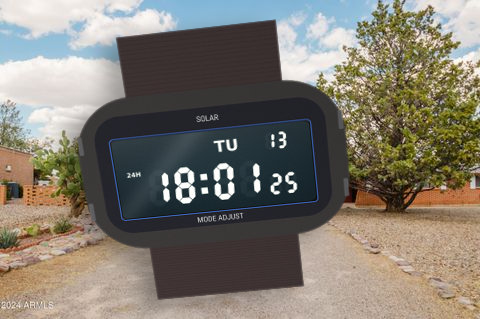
h=18 m=1 s=25
